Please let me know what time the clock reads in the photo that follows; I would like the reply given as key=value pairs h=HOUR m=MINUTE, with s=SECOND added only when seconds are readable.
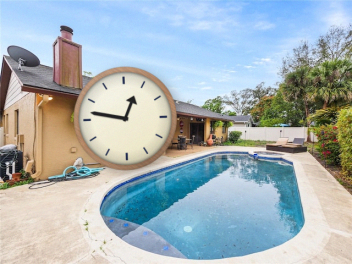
h=12 m=47
